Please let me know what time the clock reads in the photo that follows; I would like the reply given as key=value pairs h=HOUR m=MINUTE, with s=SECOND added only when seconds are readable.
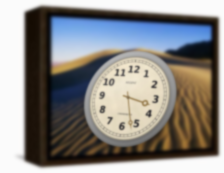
h=3 m=27
